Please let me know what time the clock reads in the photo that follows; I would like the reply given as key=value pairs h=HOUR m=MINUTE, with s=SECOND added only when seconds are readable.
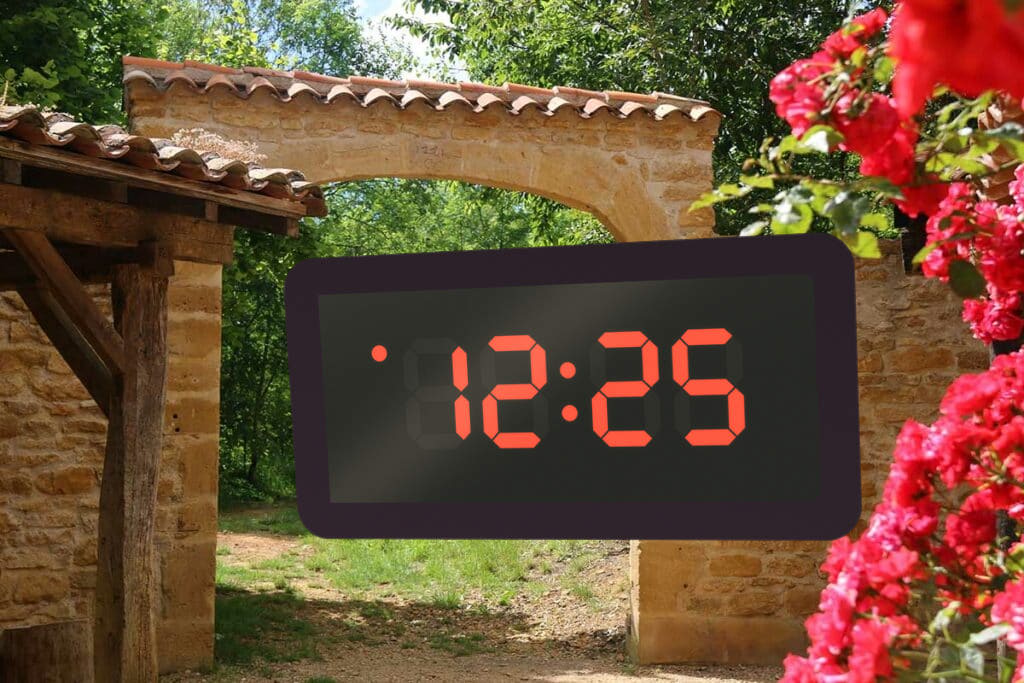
h=12 m=25
